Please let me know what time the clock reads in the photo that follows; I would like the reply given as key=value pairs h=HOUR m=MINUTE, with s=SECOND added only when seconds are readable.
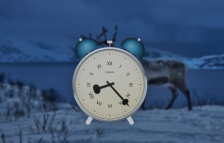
h=8 m=23
